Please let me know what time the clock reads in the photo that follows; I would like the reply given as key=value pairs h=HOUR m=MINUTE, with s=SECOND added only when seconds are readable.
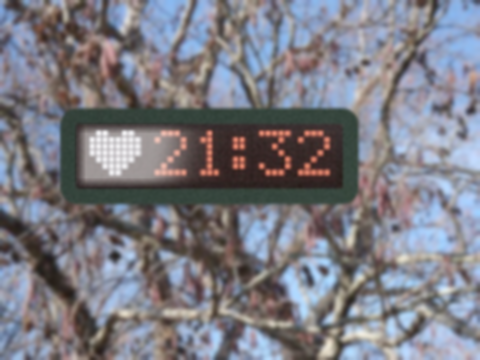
h=21 m=32
